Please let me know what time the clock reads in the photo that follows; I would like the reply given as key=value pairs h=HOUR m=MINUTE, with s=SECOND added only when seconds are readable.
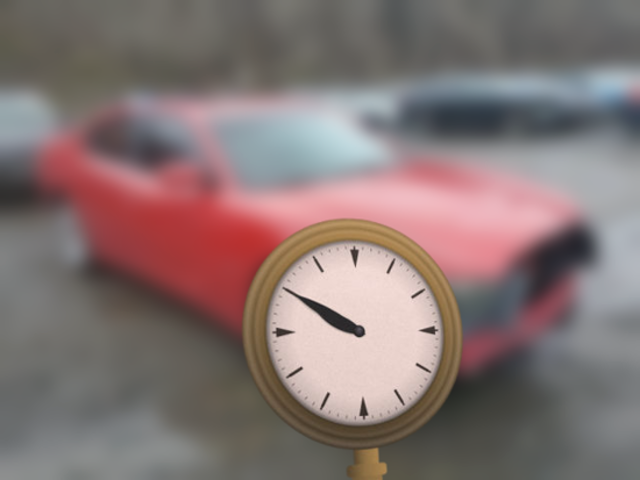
h=9 m=50
